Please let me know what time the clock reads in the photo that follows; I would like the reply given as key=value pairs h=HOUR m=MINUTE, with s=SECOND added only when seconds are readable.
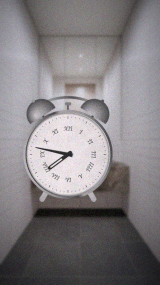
h=7 m=47
